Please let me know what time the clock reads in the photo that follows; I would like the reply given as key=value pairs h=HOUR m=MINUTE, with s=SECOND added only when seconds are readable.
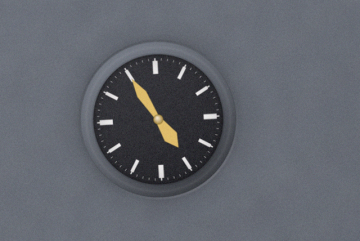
h=4 m=55
